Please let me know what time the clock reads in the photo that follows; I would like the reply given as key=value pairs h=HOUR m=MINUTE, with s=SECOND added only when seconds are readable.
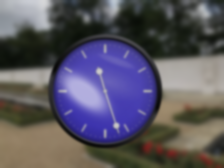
h=11 m=27
